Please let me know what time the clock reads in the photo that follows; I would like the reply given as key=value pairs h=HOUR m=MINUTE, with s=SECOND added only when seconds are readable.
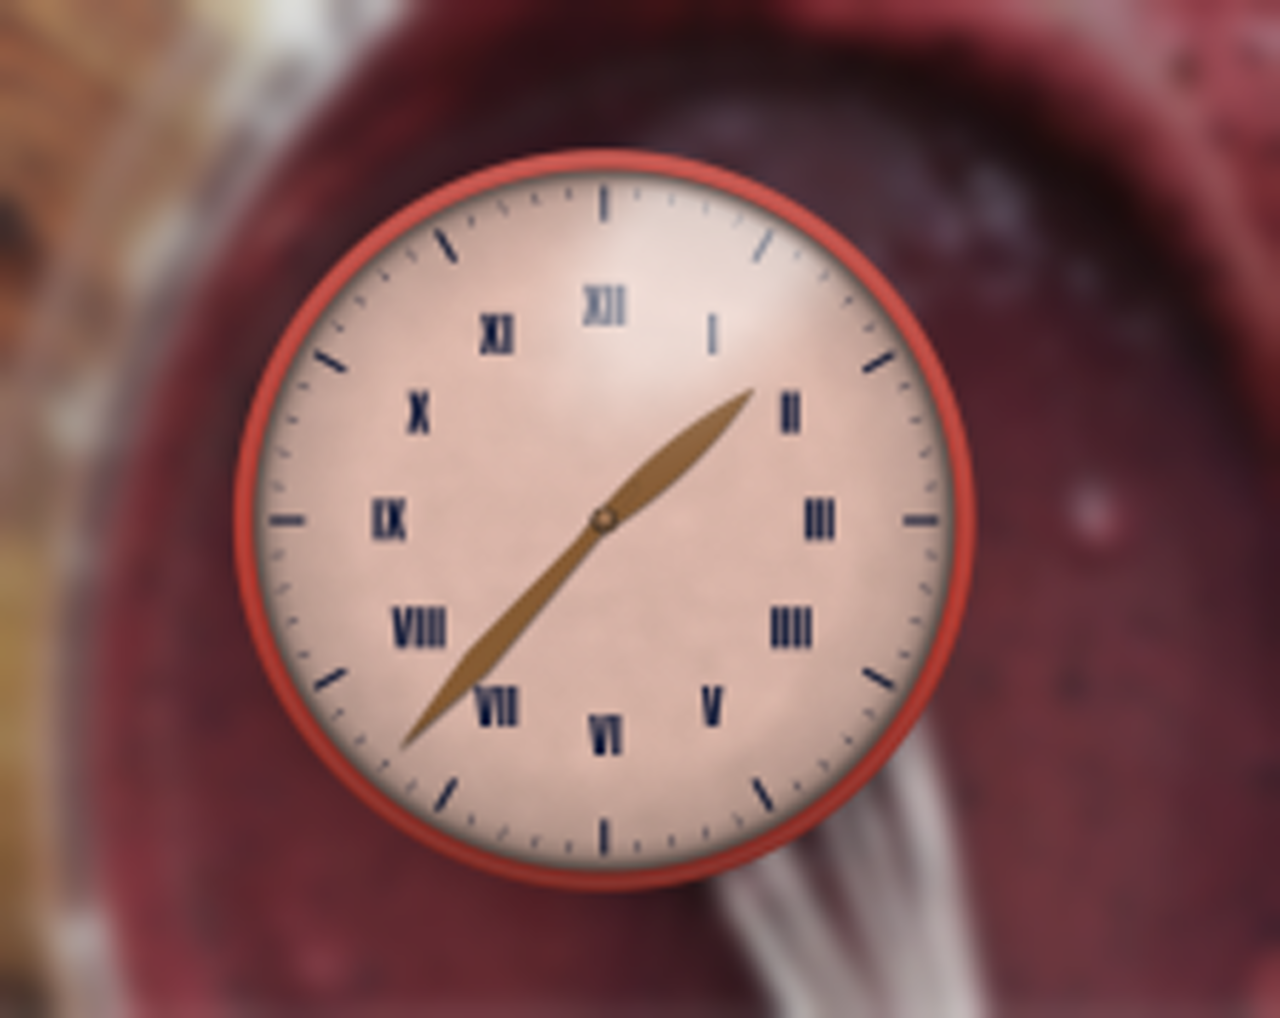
h=1 m=37
